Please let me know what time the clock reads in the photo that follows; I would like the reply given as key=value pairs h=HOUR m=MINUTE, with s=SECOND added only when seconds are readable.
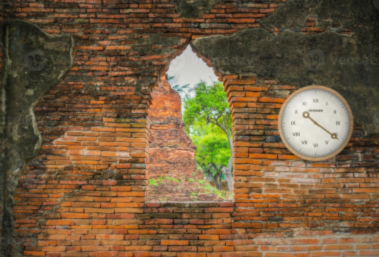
h=10 m=21
